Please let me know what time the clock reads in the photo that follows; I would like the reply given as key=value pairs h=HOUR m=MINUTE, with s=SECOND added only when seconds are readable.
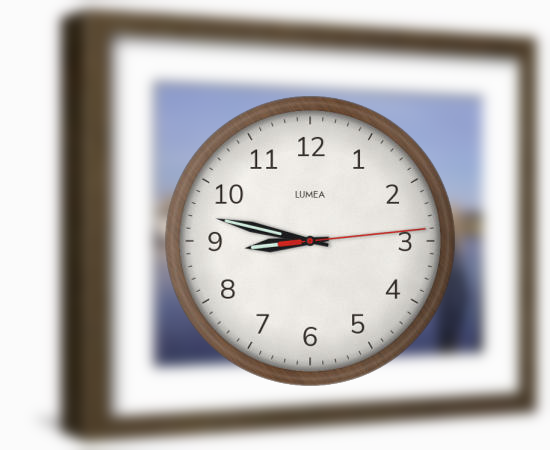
h=8 m=47 s=14
